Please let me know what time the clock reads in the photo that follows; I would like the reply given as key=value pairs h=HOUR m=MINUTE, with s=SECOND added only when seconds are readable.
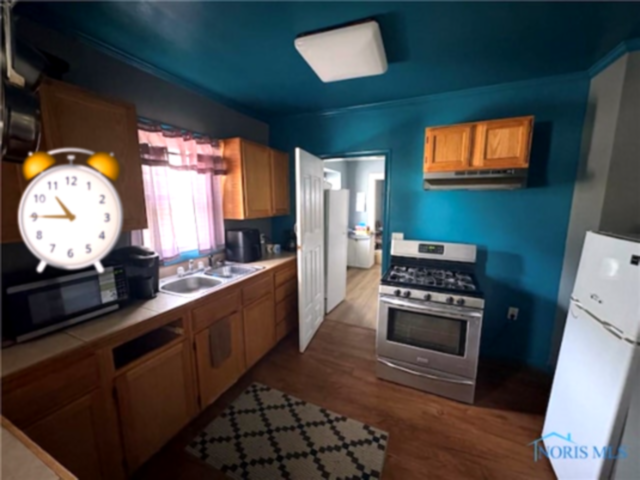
h=10 m=45
